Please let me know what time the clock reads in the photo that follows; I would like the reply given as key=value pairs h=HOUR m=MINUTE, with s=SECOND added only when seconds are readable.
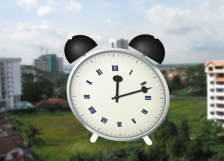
h=12 m=12
